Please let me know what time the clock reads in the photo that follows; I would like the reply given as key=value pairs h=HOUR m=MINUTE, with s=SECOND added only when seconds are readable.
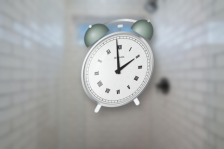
h=1 m=59
